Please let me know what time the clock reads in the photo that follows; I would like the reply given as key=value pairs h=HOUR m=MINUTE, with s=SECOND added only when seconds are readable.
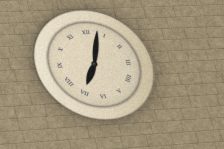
h=7 m=3
